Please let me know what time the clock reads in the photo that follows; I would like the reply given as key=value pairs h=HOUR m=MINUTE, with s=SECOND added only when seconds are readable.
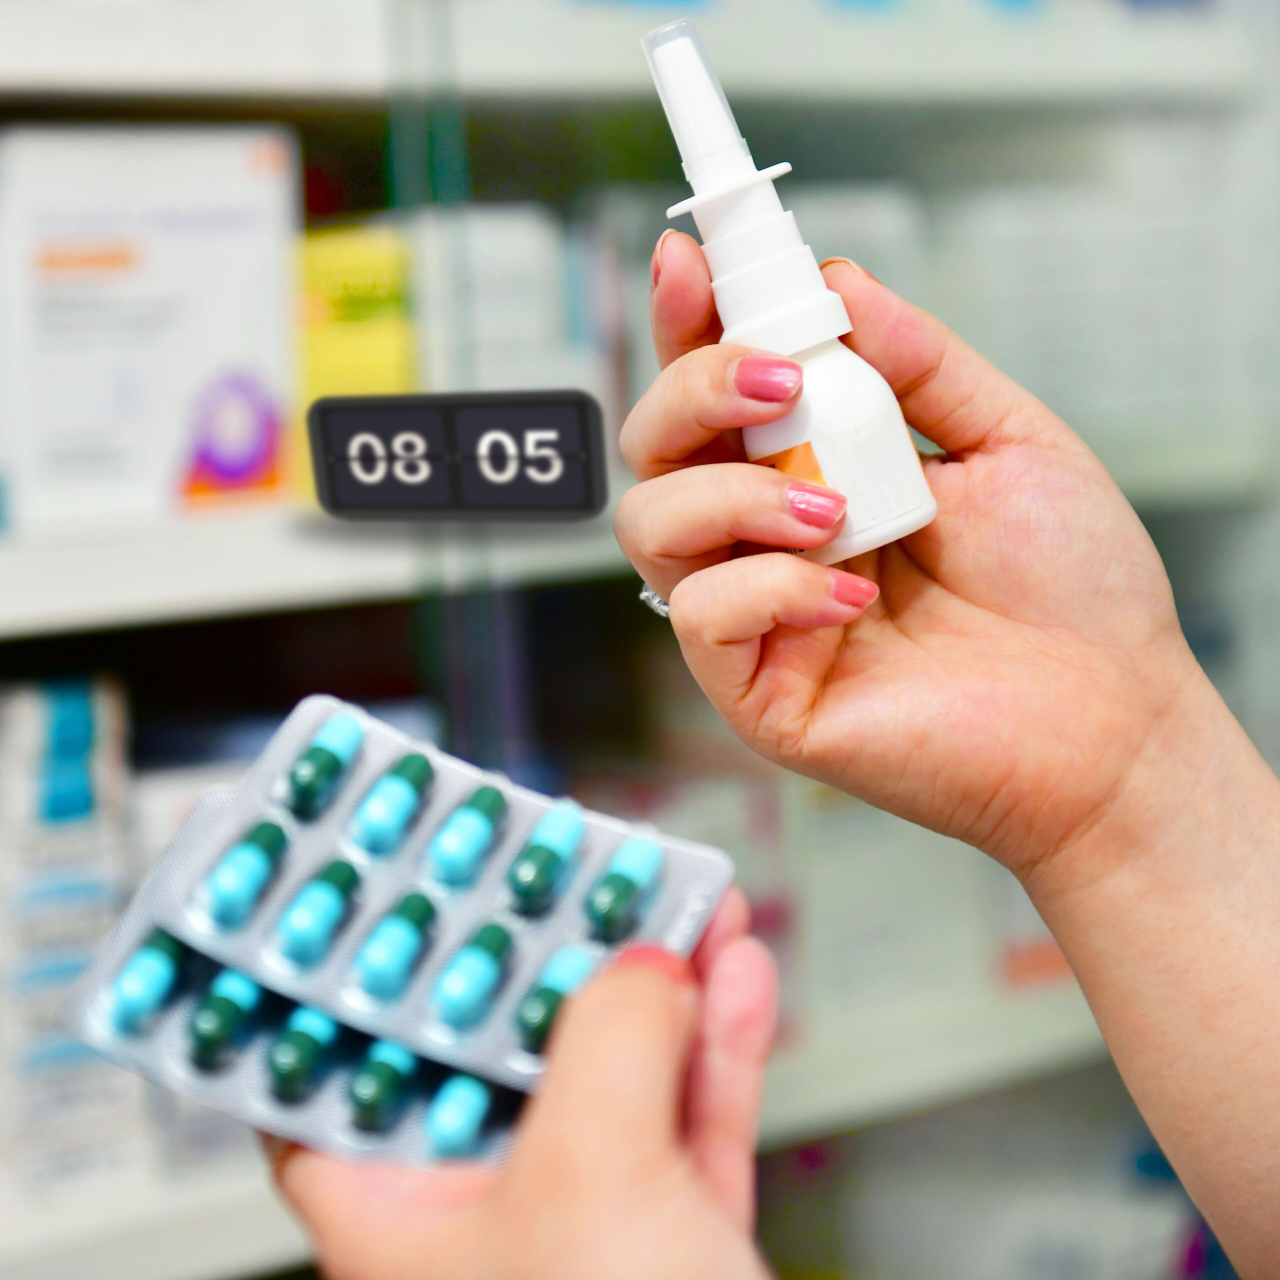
h=8 m=5
